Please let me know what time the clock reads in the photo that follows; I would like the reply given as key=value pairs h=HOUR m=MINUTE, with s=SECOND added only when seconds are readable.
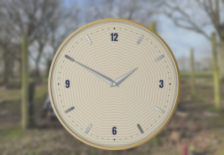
h=1 m=50
